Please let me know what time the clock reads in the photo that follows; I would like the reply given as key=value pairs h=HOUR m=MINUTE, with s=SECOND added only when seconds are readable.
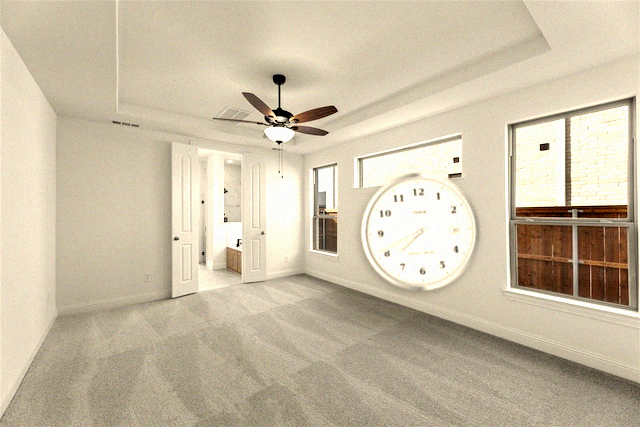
h=7 m=41
